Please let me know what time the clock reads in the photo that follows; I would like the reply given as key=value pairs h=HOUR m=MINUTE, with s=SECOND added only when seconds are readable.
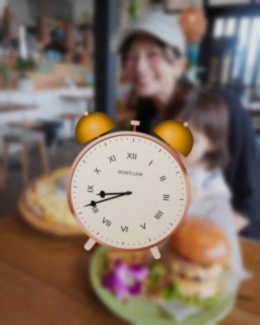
h=8 m=41
